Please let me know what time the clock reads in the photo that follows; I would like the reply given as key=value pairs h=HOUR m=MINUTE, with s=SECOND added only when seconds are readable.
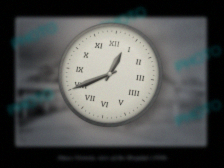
h=12 m=40
